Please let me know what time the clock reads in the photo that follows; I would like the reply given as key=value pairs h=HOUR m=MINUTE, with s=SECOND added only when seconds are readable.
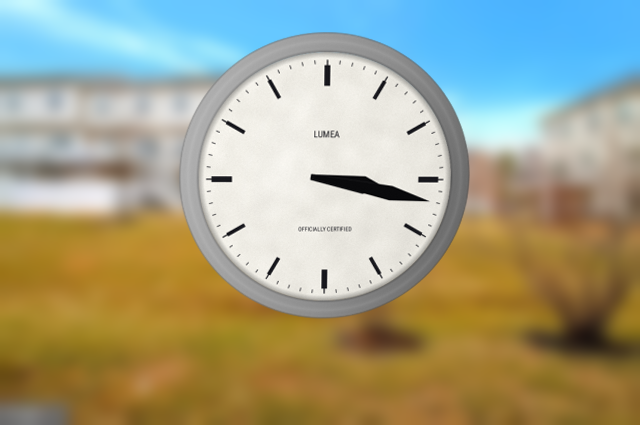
h=3 m=17
